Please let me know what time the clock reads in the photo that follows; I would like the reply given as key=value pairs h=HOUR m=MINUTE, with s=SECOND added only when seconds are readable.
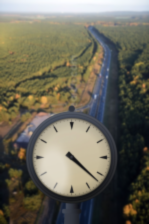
h=4 m=22
